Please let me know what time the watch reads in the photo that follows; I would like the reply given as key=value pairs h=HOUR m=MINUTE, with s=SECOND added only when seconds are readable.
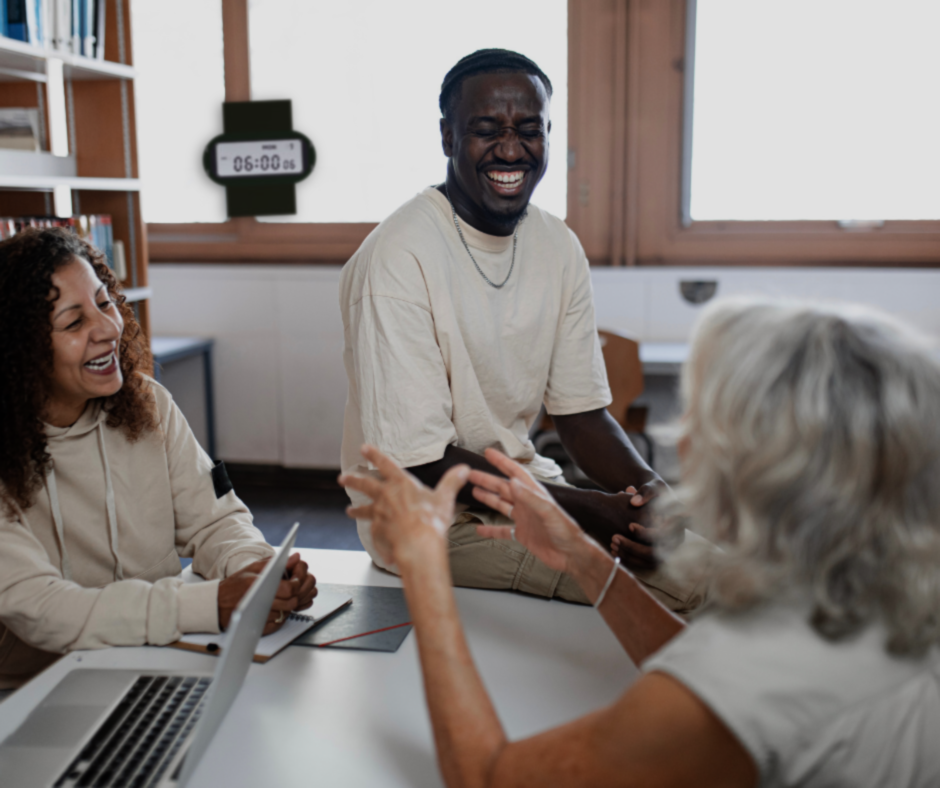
h=6 m=0
